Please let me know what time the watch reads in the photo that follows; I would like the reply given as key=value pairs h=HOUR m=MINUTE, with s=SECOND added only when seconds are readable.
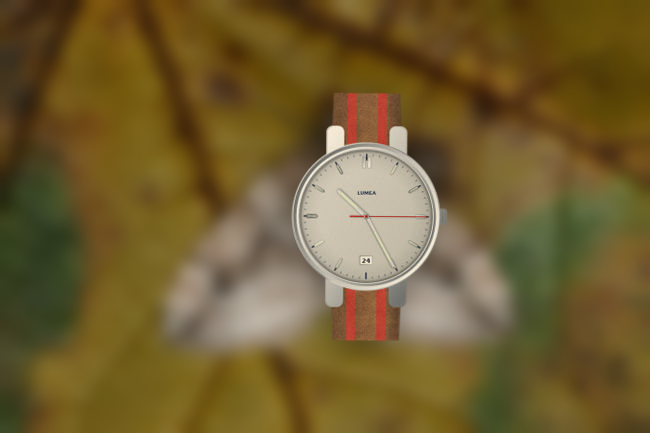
h=10 m=25 s=15
